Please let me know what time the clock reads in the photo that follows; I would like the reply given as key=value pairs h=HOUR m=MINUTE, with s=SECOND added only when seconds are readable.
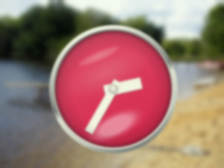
h=2 m=35
